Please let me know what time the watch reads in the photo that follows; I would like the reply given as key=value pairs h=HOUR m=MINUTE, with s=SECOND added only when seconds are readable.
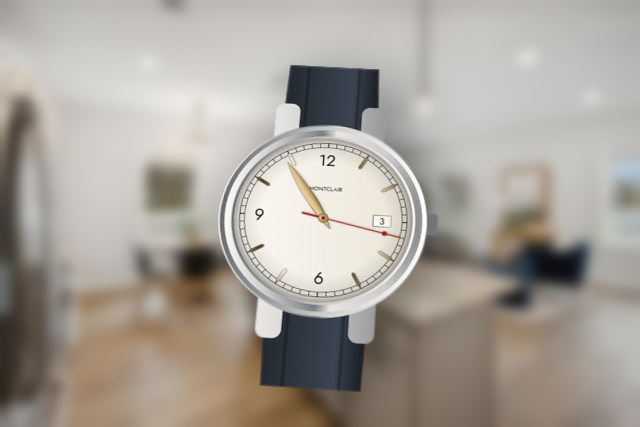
h=10 m=54 s=17
